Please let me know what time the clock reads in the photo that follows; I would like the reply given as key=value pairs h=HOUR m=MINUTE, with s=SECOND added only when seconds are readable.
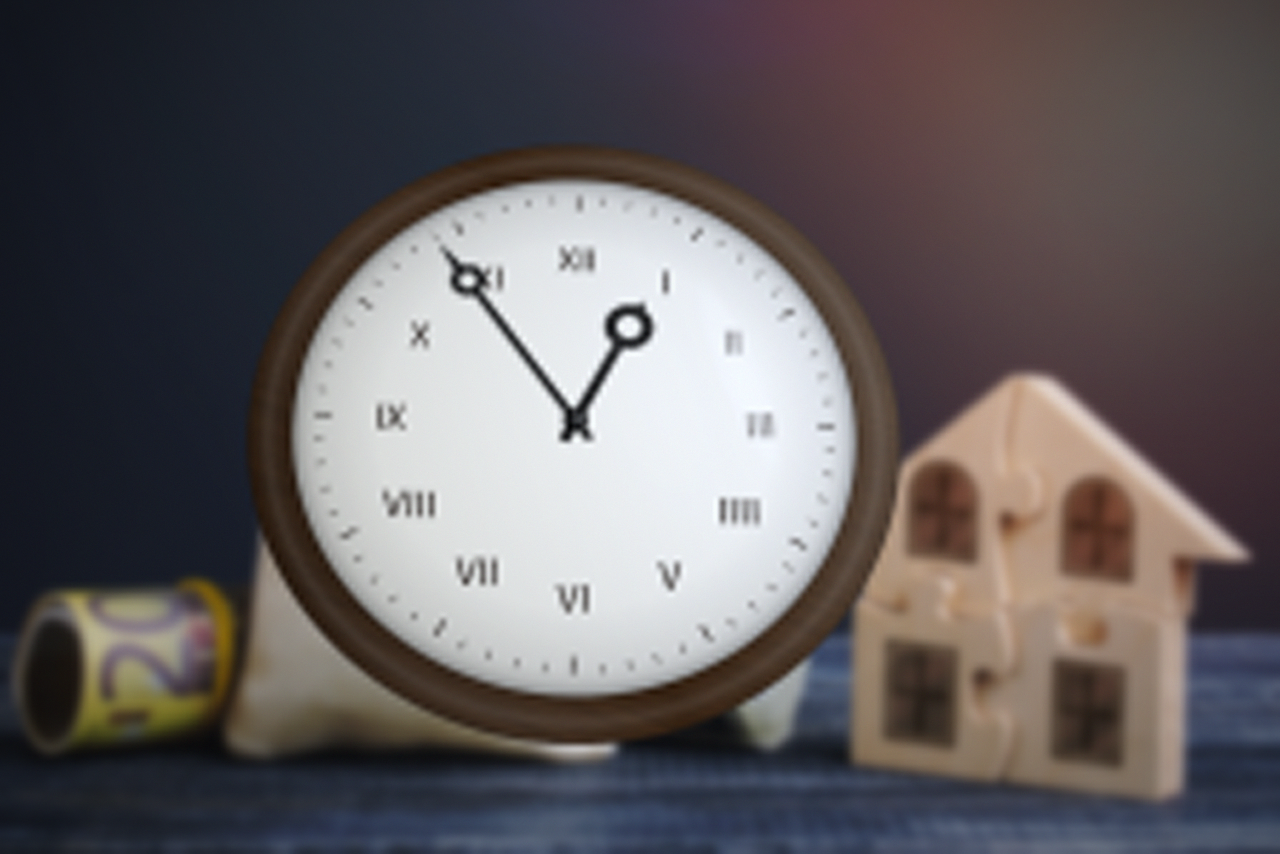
h=12 m=54
